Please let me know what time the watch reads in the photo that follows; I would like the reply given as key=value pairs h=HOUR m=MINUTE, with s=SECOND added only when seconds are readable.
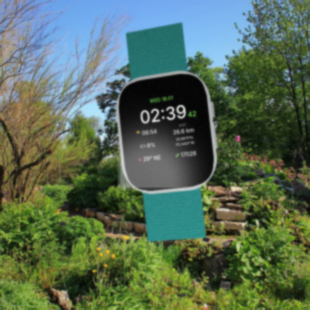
h=2 m=39
